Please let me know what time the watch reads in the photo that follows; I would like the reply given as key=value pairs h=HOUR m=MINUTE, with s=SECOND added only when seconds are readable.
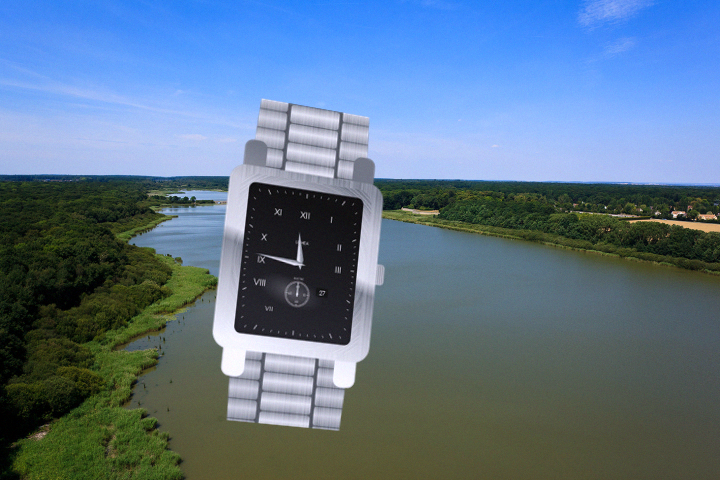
h=11 m=46
